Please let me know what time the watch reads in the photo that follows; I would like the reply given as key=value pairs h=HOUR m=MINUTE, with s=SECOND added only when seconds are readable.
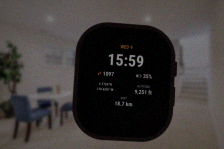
h=15 m=59
